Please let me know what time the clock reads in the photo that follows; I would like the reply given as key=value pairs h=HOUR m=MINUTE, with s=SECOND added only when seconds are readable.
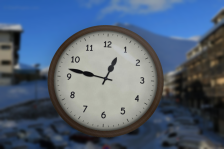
h=12 m=47
